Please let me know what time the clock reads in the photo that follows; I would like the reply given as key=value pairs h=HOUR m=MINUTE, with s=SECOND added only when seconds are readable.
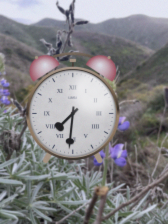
h=7 m=31
